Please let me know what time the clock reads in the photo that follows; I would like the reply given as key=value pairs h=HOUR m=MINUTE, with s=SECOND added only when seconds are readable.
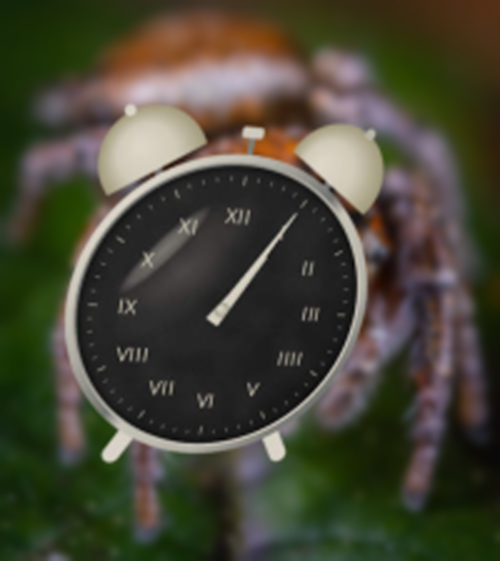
h=1 m=5
